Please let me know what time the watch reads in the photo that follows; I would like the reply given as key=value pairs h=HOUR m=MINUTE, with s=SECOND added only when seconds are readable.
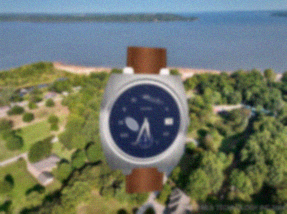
h=5 m=34
